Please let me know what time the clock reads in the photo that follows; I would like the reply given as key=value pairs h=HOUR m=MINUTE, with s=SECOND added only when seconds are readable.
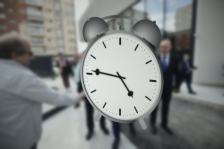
h=4 m=46
